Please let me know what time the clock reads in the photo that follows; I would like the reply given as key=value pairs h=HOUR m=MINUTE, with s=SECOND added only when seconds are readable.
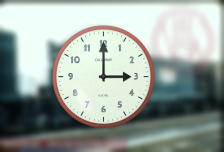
h=3 m=0
